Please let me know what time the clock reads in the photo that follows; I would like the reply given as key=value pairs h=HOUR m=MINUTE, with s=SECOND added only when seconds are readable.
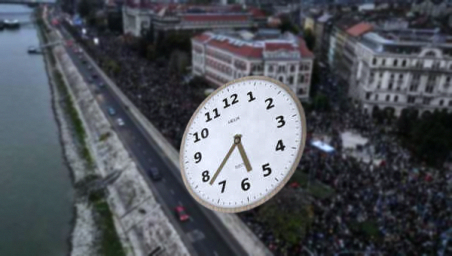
h=5 m=38
